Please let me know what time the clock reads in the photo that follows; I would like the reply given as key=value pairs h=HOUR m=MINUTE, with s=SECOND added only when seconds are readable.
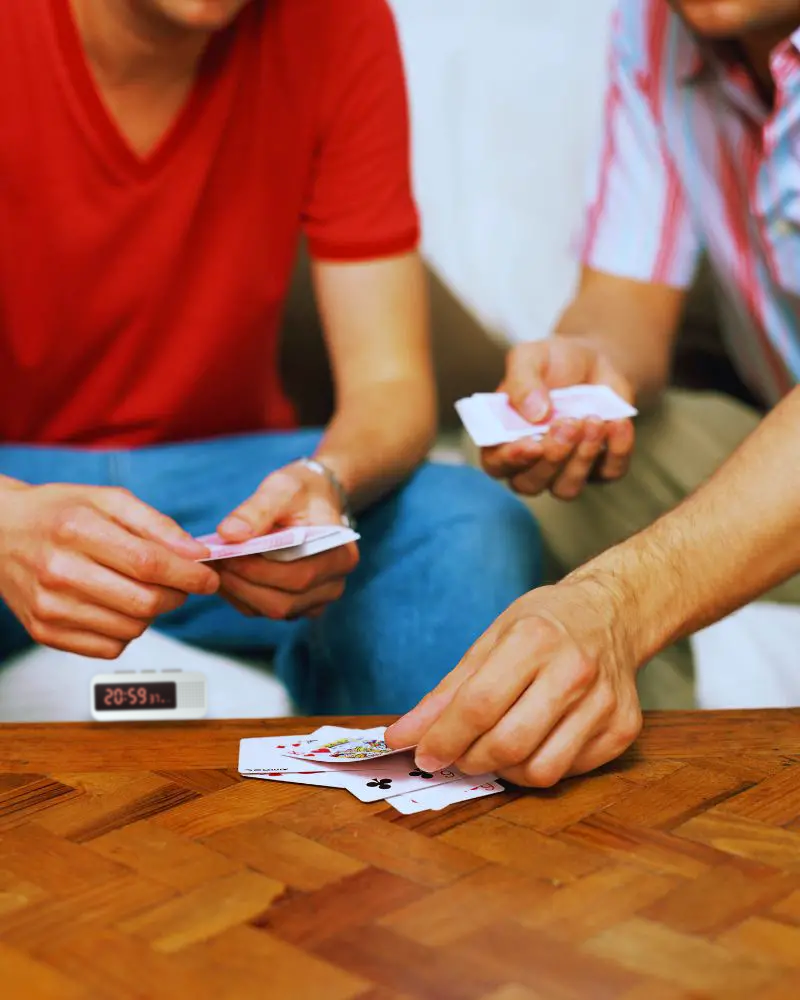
h=20 m=59
